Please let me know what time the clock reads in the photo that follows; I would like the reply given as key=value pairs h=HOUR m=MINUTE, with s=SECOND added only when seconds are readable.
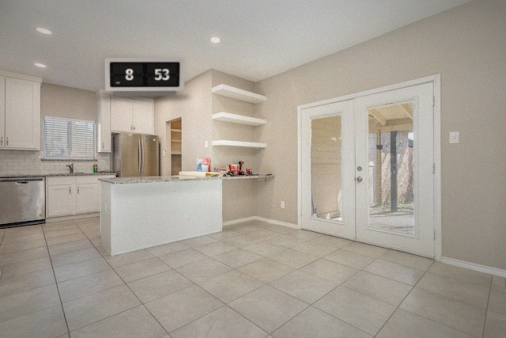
h=8 m=53
